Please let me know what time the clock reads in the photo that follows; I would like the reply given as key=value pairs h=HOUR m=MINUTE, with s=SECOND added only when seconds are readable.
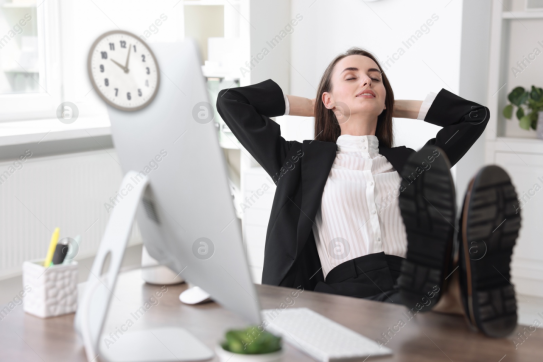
h=10 m=3
